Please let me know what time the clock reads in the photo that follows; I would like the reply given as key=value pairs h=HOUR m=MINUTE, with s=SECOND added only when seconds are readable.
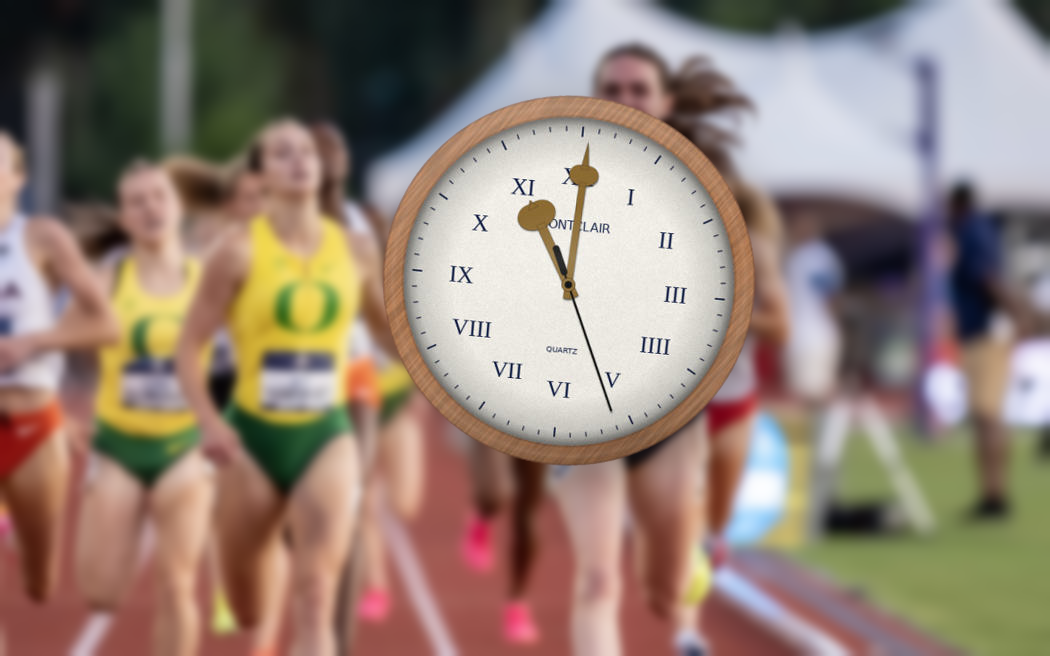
h=11 m=0 s=26
